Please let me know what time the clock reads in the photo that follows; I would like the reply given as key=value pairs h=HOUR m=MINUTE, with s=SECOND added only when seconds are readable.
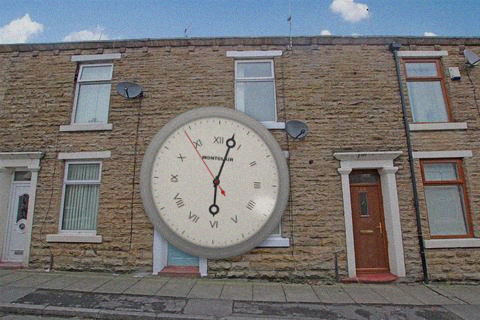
h=6 m=2 s=54
